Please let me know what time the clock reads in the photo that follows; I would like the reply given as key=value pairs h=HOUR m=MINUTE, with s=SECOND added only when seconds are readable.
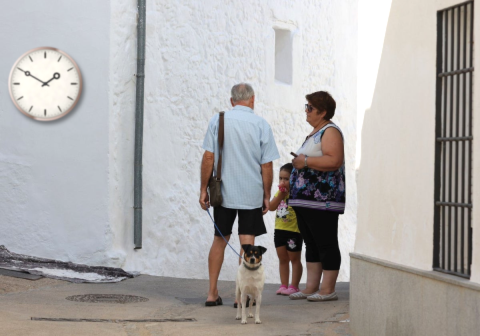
h=1 m=50
